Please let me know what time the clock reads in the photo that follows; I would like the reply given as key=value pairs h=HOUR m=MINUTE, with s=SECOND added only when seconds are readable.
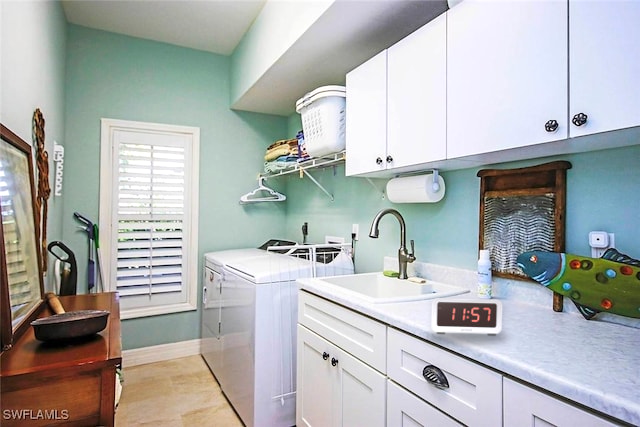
h=11 m=57
